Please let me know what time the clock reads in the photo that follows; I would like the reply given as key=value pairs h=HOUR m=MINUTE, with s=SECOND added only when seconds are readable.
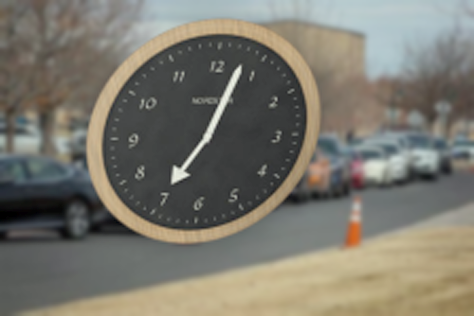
h=7 m=3
